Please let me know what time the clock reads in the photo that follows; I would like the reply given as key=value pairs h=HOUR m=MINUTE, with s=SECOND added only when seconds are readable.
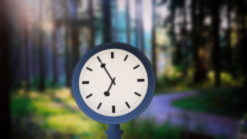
h=6 m=55
